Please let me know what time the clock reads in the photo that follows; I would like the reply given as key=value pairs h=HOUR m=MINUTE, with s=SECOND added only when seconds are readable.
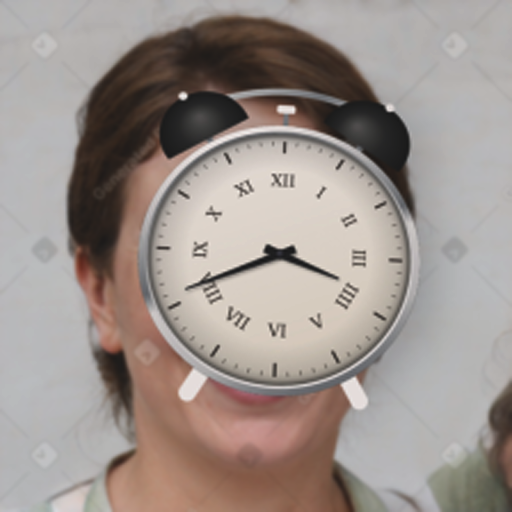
h=3 m=41
